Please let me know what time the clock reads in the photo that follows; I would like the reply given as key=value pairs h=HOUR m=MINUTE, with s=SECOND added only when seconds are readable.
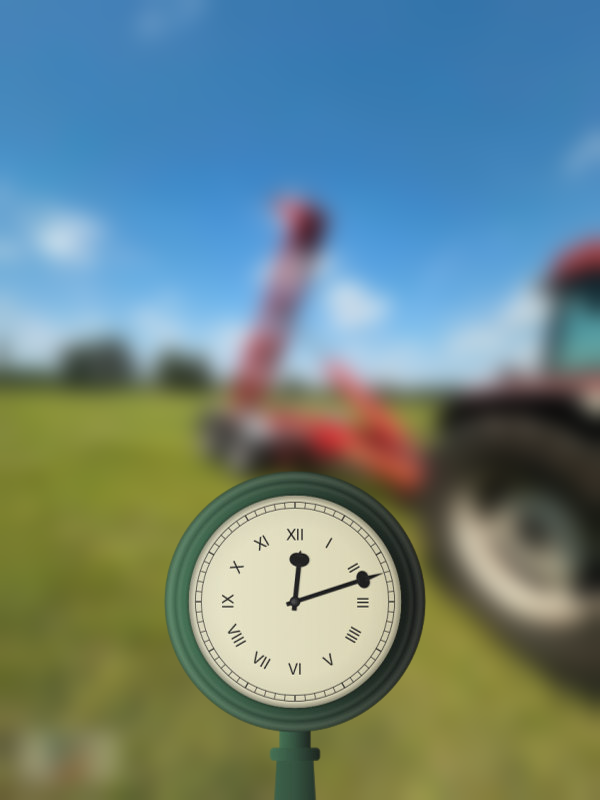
h=12 m=12
